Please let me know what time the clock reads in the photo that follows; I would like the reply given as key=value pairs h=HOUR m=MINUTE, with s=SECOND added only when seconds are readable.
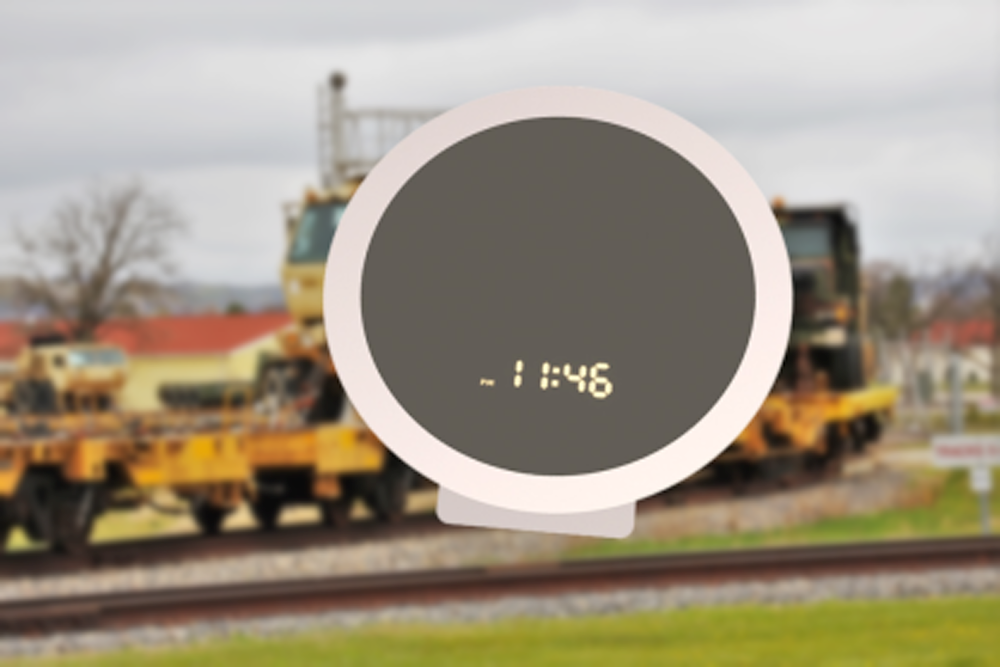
h=11 m=46
